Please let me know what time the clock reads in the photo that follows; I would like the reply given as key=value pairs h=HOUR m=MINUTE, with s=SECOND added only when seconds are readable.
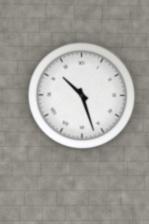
h=10 m=27
